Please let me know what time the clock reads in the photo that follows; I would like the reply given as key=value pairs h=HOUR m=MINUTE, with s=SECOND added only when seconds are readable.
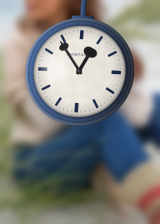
h=12 m=54
